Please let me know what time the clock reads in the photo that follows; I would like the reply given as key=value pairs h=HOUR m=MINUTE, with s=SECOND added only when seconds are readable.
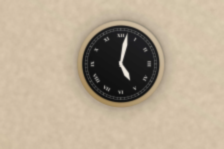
h=5 m=2
